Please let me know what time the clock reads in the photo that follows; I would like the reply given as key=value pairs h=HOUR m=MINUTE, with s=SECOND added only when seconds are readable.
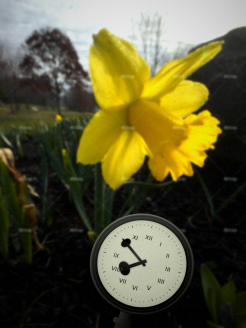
h=7 m=51
